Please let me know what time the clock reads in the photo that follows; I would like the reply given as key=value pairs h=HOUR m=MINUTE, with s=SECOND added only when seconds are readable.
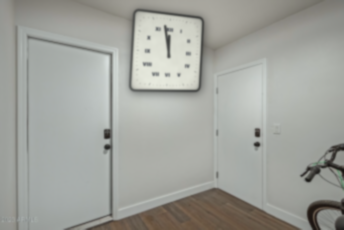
h=11 m=58
